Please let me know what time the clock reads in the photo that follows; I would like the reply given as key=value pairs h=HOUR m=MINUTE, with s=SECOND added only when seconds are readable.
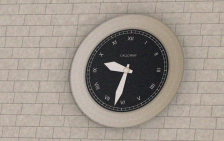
h=9 m=32
